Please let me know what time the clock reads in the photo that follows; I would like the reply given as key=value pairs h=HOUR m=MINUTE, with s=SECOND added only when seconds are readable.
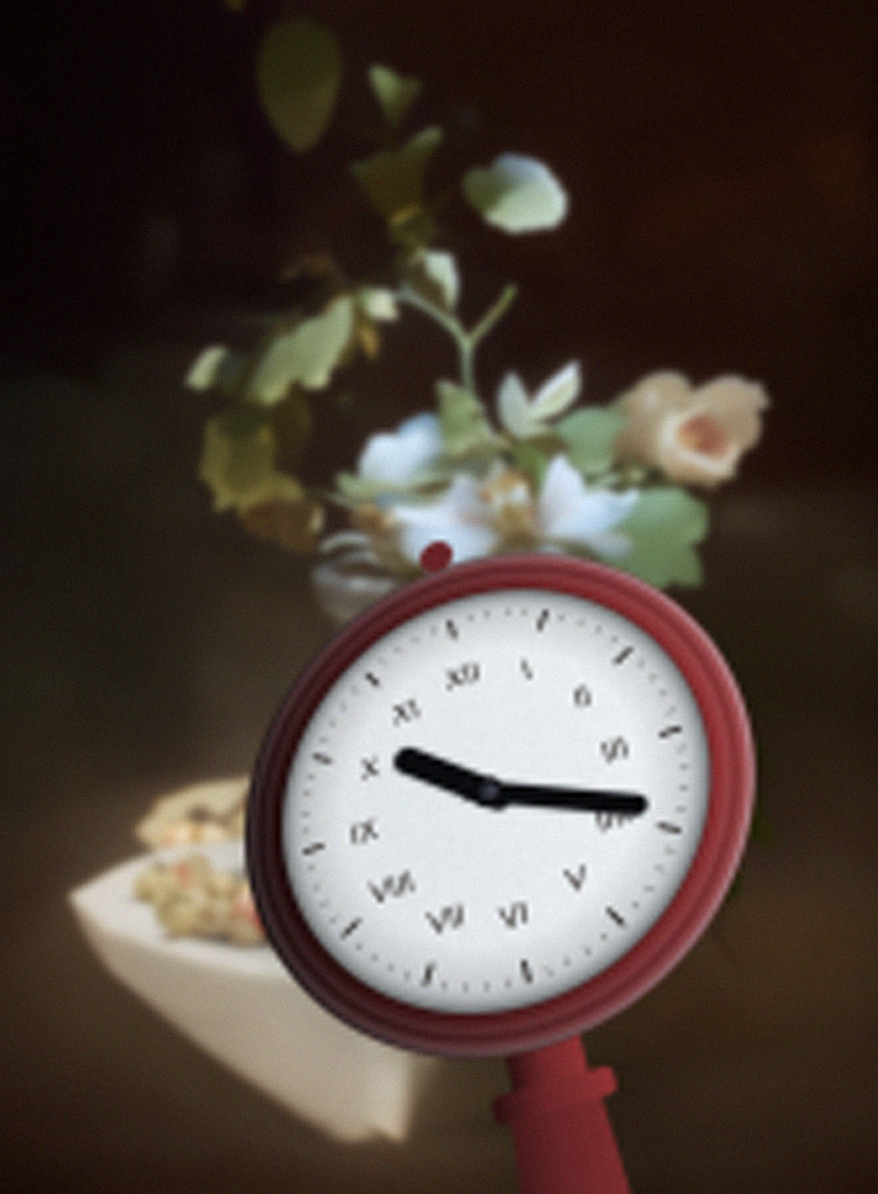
h=10 m=19
